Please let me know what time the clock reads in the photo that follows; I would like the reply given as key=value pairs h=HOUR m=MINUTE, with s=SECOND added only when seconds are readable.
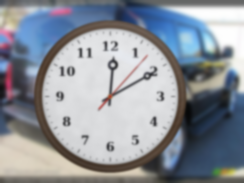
h=12 m=10 s=7
